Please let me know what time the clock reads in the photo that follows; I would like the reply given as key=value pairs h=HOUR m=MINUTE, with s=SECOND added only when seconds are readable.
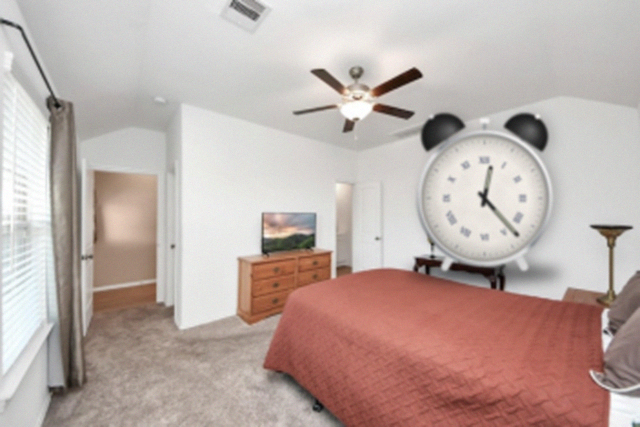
h=12 m=23
